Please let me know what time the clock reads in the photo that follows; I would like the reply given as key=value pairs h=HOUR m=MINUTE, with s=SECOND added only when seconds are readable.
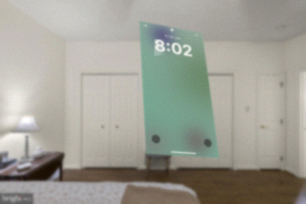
h=8 m=2
